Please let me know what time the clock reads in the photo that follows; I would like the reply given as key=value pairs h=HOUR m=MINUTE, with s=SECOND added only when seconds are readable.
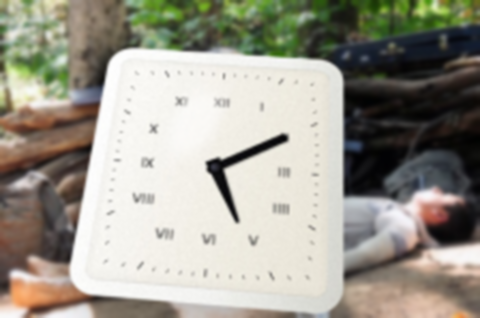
h=5 m=10
